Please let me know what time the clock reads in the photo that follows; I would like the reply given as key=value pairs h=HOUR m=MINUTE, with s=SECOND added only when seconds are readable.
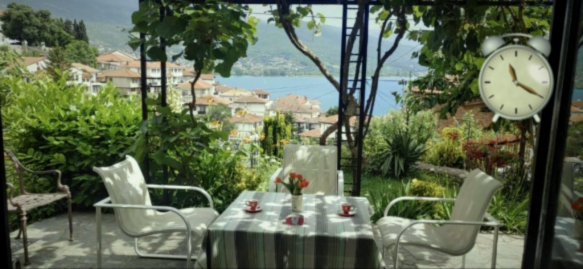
h=11 m=20
